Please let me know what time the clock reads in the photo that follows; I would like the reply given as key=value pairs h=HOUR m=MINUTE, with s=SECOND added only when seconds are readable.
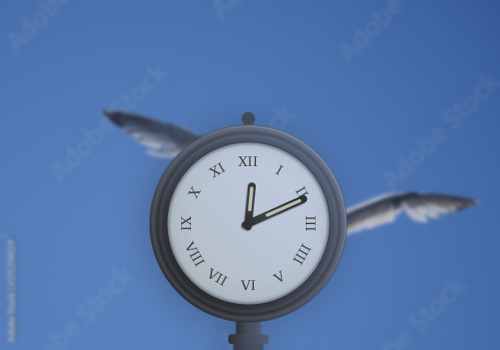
h=12 m=11
